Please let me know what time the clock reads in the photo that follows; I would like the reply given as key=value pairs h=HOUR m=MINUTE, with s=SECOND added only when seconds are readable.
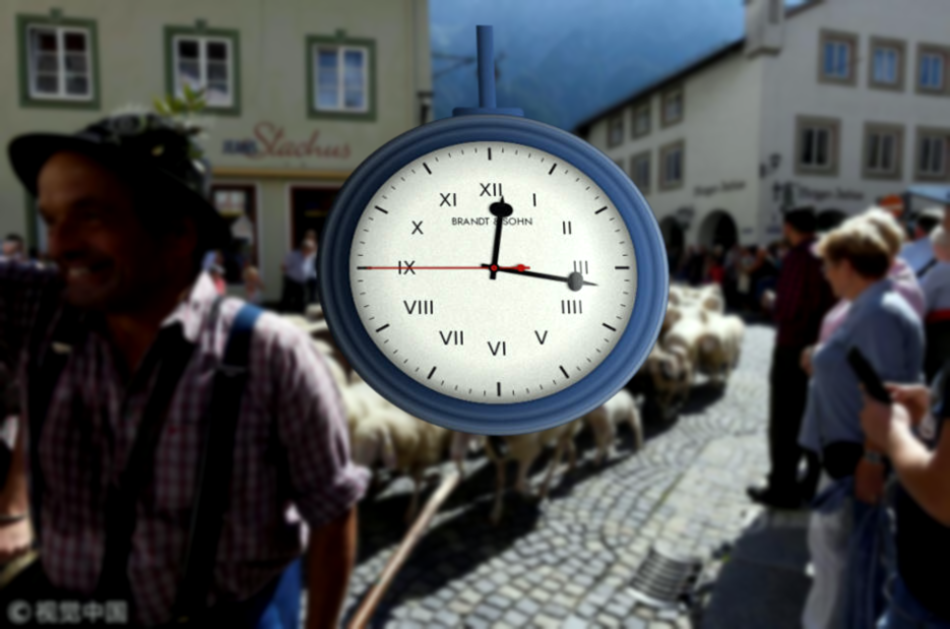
h=12 m=16 s=45
